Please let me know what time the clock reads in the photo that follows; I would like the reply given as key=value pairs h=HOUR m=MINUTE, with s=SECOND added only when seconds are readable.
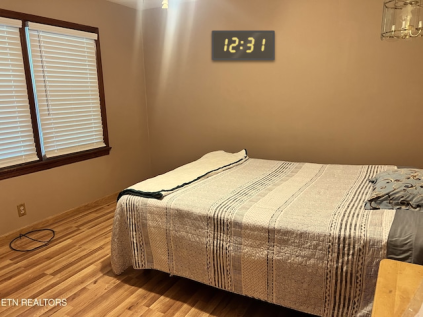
h=12 m=31
